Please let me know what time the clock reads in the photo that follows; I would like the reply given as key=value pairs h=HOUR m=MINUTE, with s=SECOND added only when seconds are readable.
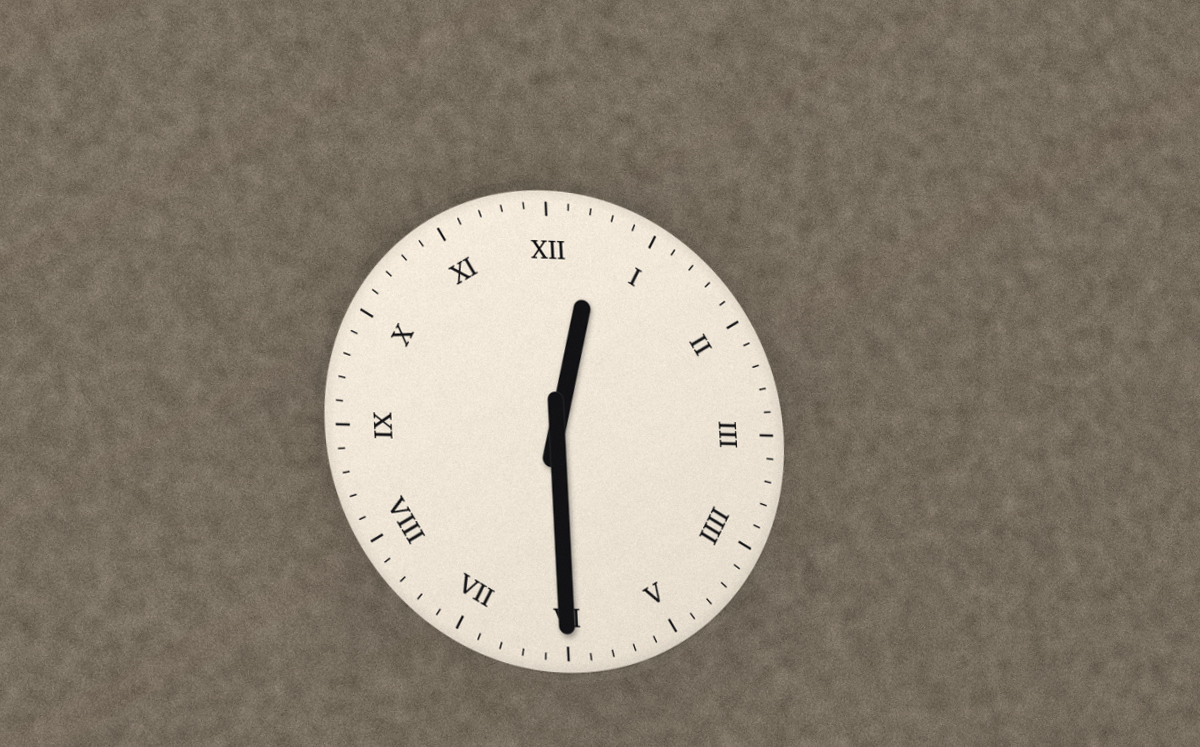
h=12 m=30
